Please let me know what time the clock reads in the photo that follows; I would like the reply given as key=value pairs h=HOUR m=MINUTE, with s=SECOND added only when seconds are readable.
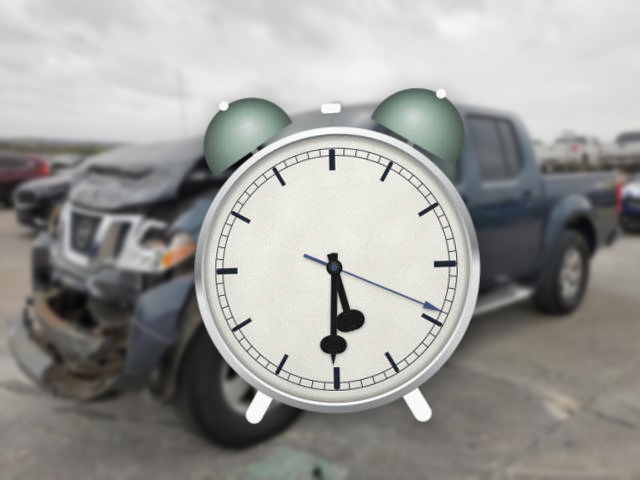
h=5 m=30 s=19
